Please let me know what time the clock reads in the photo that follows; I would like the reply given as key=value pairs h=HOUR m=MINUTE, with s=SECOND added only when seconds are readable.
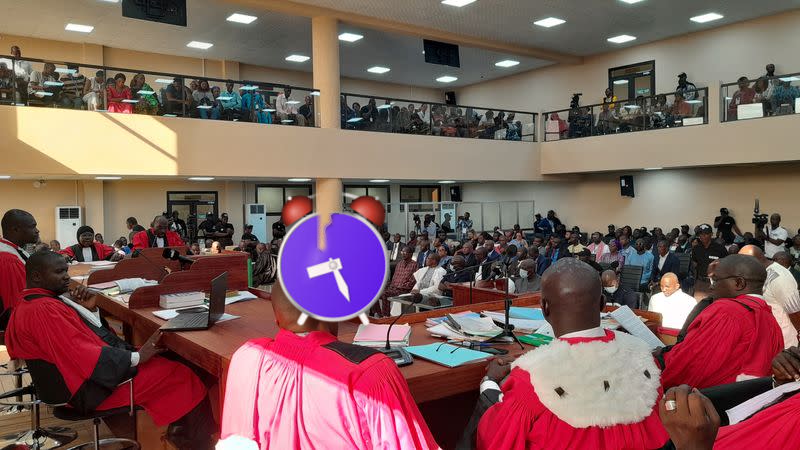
h=8 m=26
